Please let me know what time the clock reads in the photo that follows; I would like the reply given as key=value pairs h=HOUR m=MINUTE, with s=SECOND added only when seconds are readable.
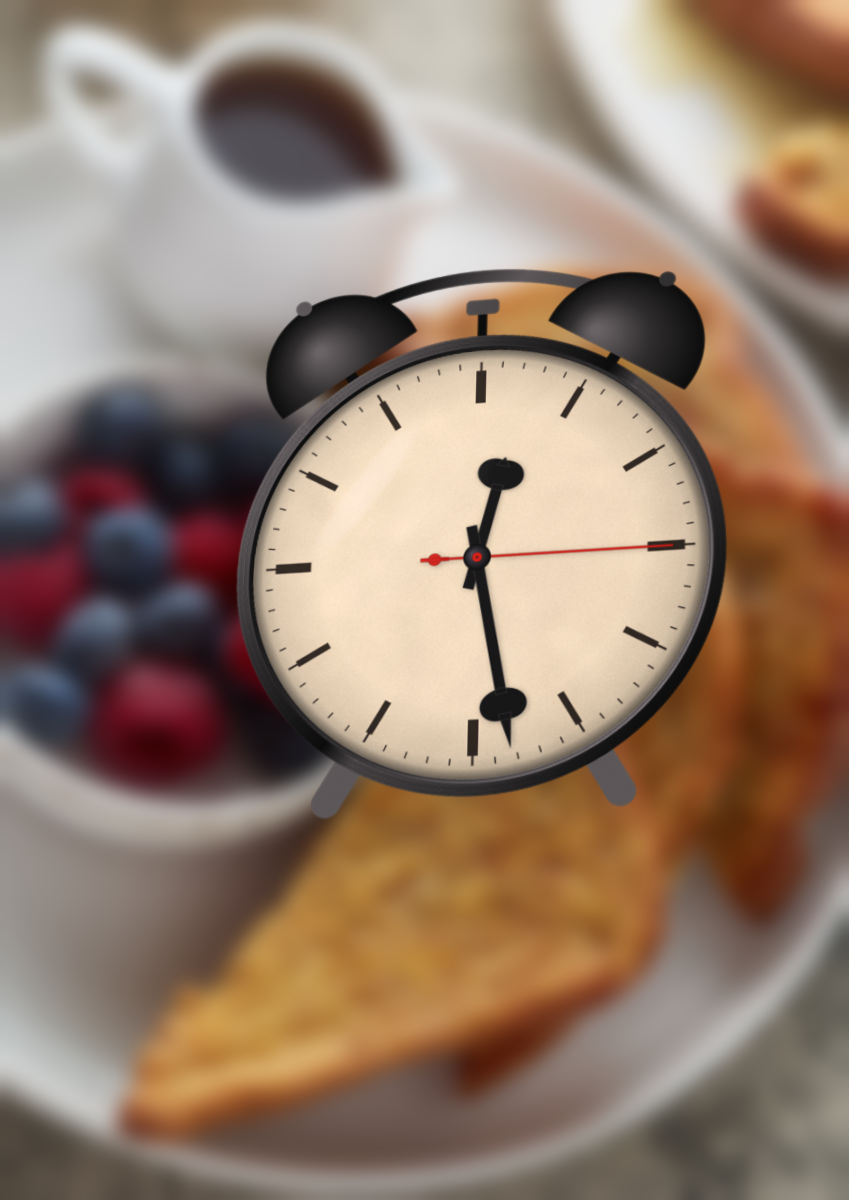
h=12 m=28 s=15
